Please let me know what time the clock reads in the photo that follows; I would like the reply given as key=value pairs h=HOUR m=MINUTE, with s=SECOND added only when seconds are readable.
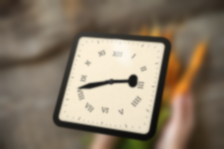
h=2 m=42
